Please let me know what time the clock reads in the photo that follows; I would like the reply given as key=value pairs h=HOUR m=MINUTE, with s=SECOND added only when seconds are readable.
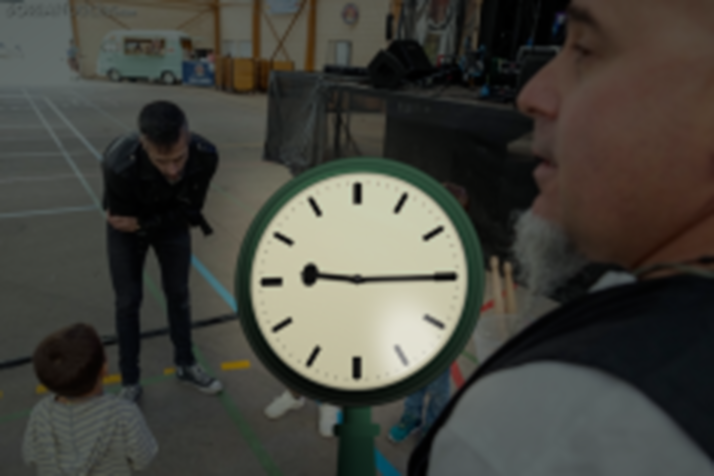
h=9 m=15
